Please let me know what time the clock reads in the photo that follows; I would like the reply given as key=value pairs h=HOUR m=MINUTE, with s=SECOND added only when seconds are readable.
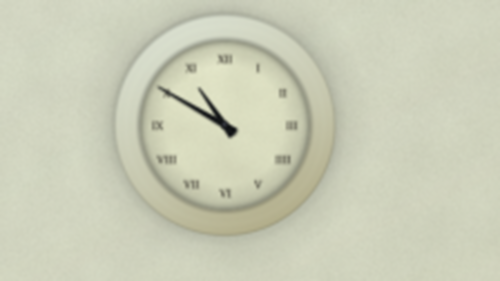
h=10 m=50
